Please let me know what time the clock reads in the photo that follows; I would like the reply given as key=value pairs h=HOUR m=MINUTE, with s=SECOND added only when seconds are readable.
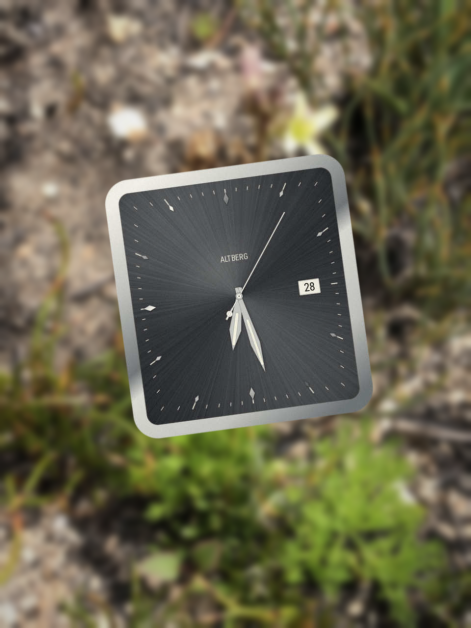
h=6 m=28 s=6
